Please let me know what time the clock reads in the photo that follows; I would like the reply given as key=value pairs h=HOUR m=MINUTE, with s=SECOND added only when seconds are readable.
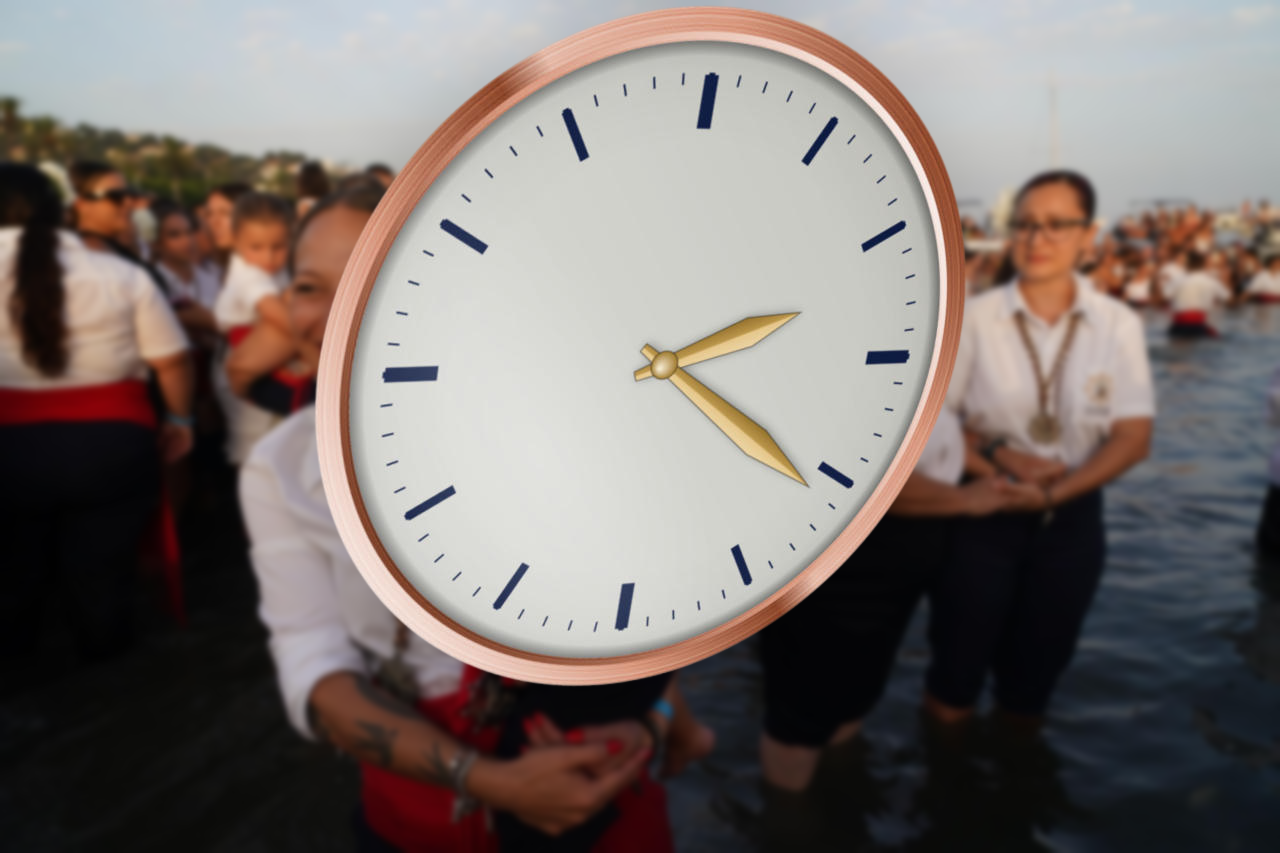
h=2 m=21
